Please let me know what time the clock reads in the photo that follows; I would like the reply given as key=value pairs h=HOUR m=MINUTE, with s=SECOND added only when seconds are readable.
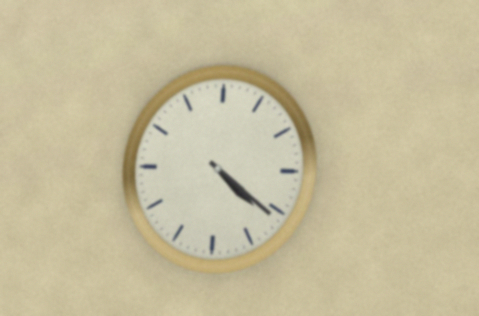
h=4 m=21
